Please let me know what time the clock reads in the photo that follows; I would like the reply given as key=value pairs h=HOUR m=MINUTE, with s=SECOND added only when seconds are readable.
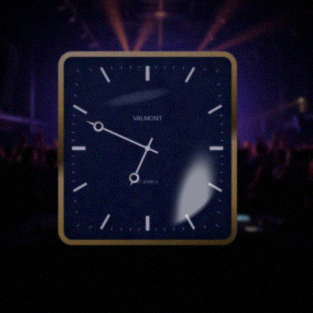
h=6 m=49
